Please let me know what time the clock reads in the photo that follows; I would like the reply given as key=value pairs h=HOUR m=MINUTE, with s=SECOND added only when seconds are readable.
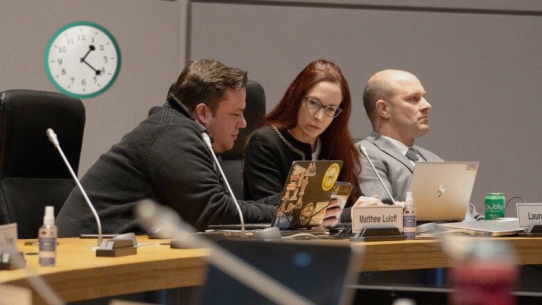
h=1 m=22
